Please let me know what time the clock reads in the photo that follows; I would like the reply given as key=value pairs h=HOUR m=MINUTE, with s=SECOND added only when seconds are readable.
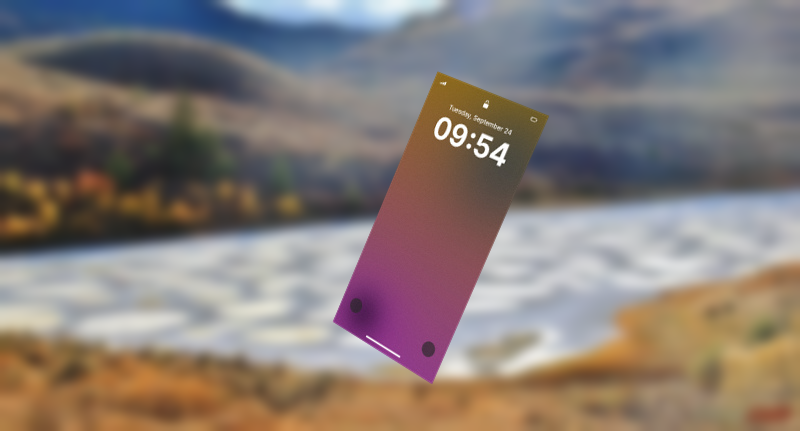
h=9 m=54
